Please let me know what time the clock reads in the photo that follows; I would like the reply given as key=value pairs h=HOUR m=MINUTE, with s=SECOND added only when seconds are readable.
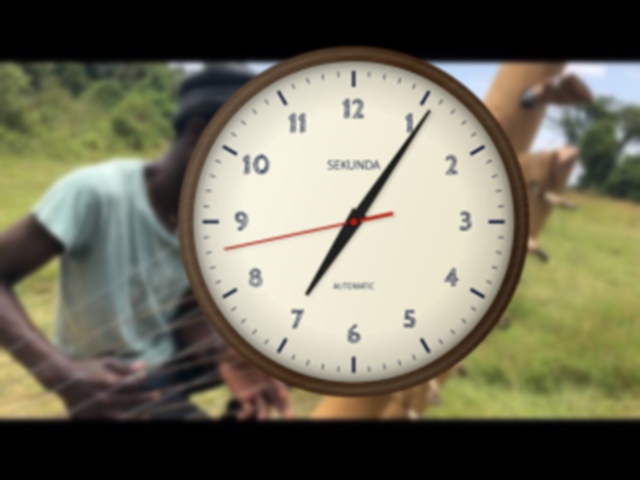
h=7 m=5 s=43
